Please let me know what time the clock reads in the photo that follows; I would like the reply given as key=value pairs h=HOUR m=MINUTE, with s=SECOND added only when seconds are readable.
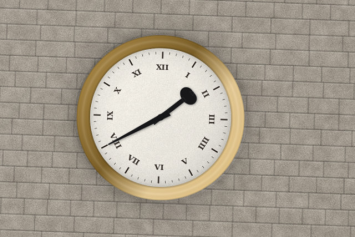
h=1 m=40
